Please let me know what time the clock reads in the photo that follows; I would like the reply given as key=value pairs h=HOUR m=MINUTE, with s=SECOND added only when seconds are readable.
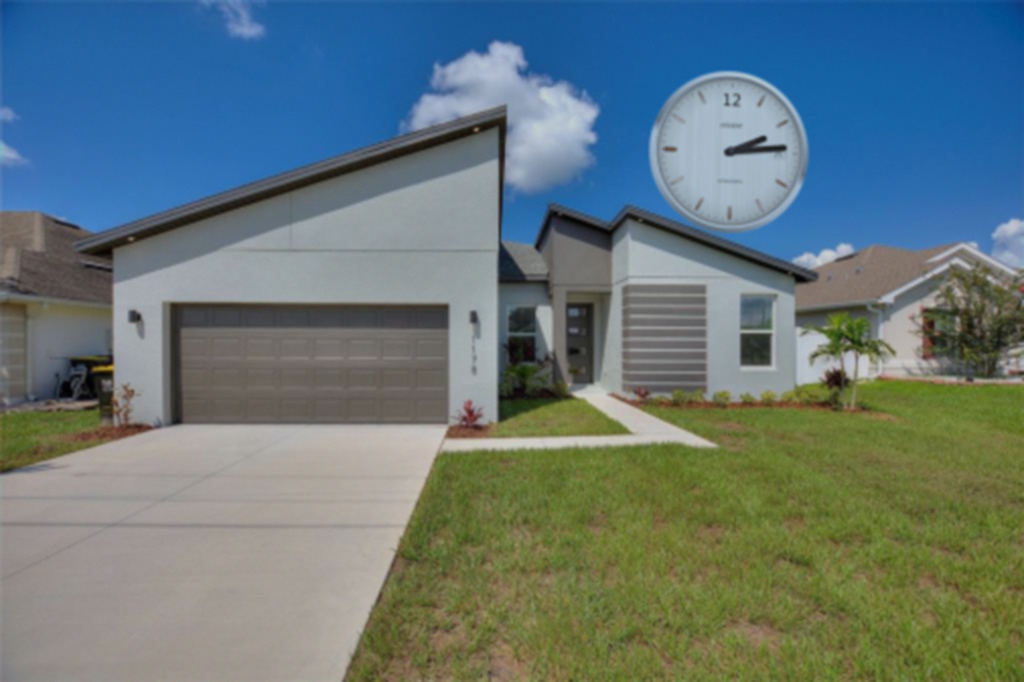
h=2 m=14
